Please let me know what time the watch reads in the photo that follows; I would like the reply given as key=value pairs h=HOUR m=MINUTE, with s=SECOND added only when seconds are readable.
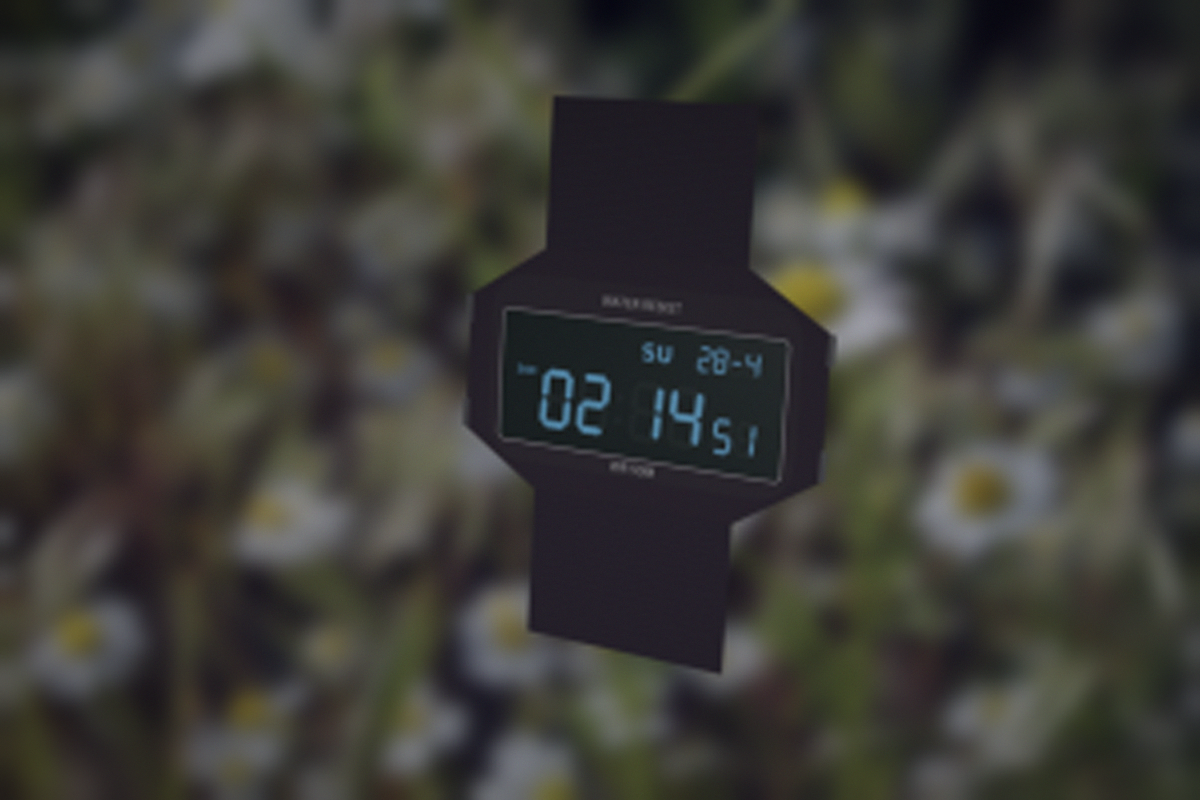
h=2 m=14 s=51
